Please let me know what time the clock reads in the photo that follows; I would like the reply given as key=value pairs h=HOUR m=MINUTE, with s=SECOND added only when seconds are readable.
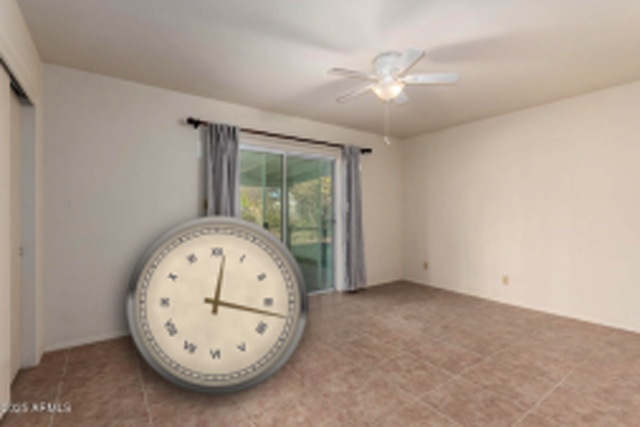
h=12 m=17
